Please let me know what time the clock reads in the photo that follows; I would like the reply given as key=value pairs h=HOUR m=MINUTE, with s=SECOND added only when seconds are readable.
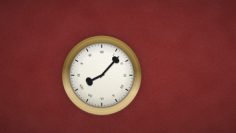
h=8 m=7
